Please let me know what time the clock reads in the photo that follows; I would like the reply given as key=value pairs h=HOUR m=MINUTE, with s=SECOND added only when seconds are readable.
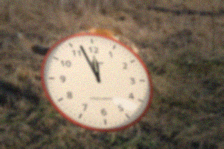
h=11 m=57
